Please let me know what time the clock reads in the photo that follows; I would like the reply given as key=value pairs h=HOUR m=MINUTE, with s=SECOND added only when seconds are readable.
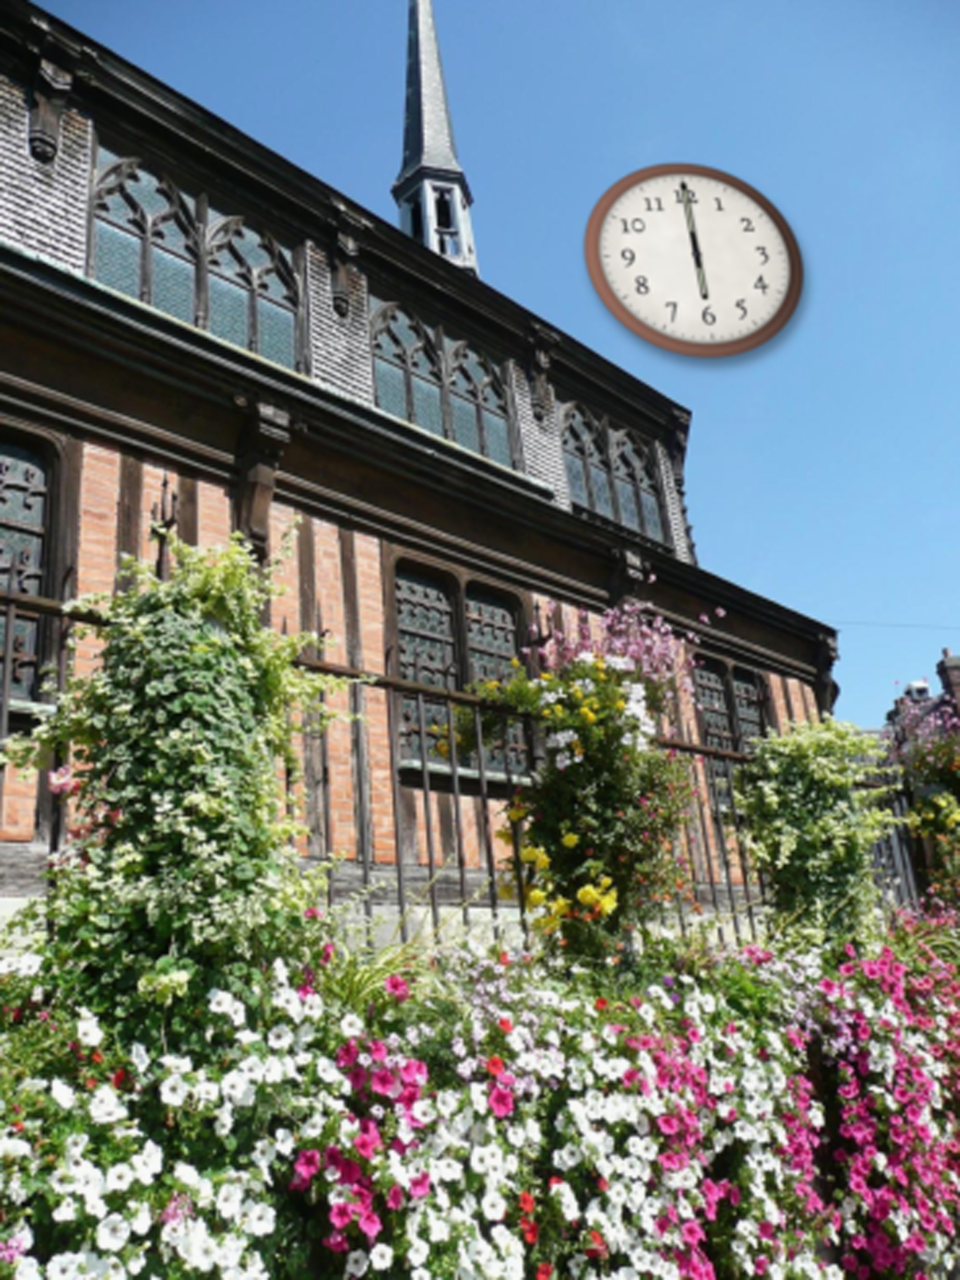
h=6 m=0
